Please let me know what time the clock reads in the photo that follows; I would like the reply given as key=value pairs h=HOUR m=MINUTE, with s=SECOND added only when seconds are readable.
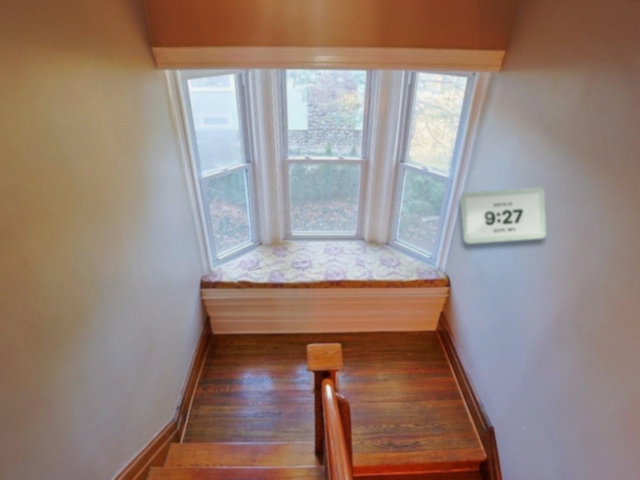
h=9 m=27
